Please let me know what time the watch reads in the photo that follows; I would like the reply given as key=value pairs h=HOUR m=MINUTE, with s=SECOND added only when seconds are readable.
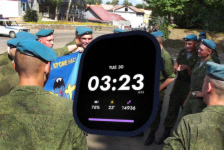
h=3 m=23
